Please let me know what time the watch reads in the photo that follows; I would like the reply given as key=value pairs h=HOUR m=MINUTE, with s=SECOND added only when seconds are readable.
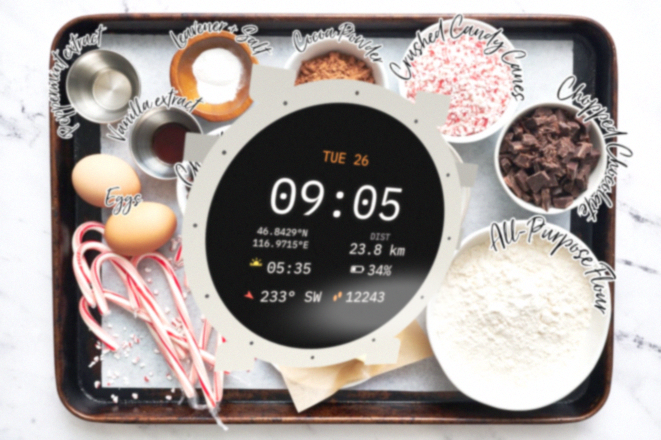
h=9 m=5
